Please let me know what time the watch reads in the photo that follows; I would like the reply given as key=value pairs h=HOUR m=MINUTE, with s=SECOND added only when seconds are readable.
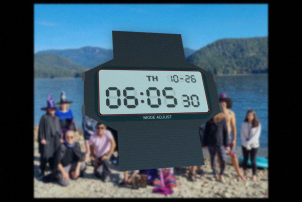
h=6 m=5 s=30
